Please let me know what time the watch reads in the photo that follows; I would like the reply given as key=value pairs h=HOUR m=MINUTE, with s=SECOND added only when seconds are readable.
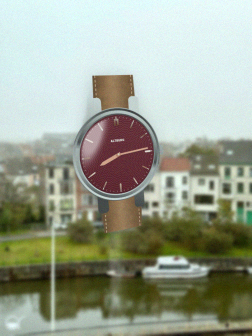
h=8 m=14
